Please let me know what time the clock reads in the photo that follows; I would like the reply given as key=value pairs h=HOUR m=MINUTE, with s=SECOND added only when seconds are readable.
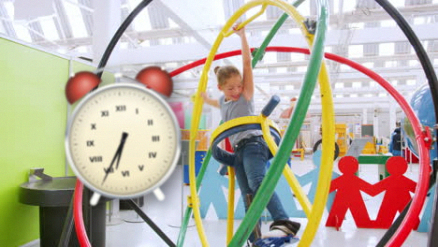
h=6 m=35
